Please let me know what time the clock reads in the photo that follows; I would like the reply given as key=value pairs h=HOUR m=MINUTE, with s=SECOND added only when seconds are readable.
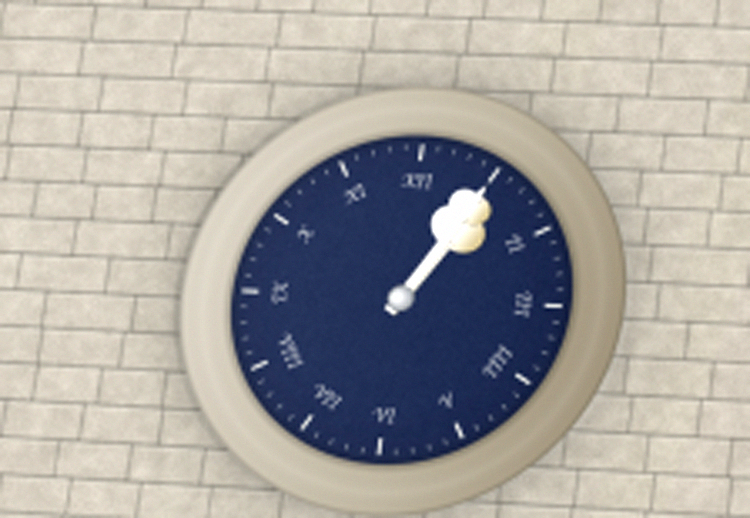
h=1 m=5
